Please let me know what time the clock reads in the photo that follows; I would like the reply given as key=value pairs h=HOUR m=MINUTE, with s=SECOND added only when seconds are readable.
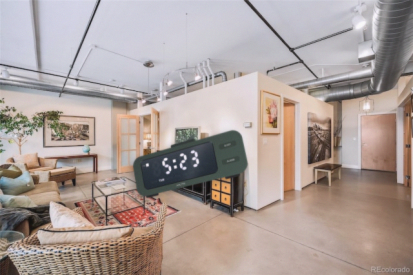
h=5 m=23
